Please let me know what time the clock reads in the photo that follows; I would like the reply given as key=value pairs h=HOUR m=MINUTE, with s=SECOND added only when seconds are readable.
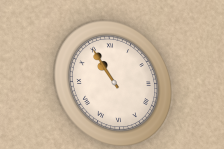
h=10 m=55
